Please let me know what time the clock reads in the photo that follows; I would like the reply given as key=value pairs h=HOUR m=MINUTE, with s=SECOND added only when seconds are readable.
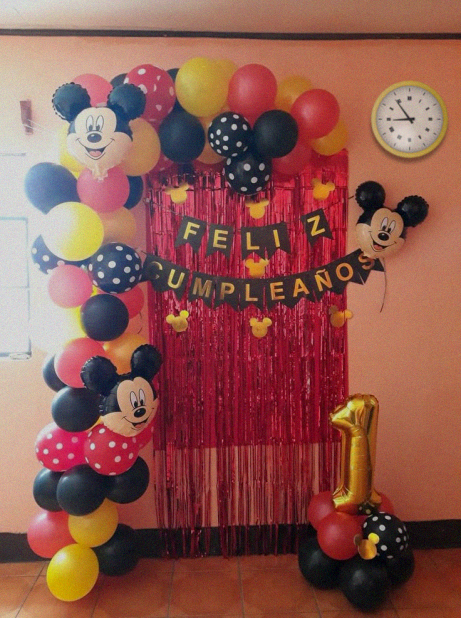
h=8 m=54
